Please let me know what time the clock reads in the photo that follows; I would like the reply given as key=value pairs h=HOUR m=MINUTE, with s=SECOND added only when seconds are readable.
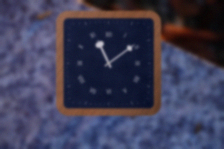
h=11 m=9
